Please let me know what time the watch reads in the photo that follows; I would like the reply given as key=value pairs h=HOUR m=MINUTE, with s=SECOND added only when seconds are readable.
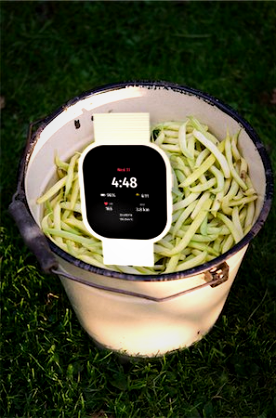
h=4 m=48
